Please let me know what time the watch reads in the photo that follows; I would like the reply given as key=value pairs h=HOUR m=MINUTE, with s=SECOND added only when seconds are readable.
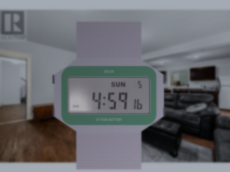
h=4 m=59 s=16
